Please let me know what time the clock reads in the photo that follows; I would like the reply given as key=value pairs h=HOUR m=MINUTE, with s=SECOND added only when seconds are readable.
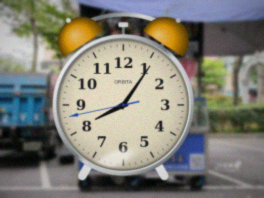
h=8 m=5 s=43
